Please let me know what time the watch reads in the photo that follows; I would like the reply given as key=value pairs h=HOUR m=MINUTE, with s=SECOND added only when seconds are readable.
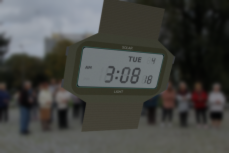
h=3 m=8 s=18
